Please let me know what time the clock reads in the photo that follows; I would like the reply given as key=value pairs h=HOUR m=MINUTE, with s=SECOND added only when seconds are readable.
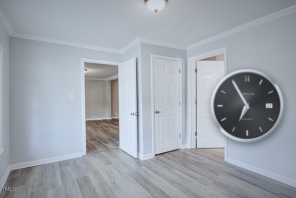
h=6 m=55
